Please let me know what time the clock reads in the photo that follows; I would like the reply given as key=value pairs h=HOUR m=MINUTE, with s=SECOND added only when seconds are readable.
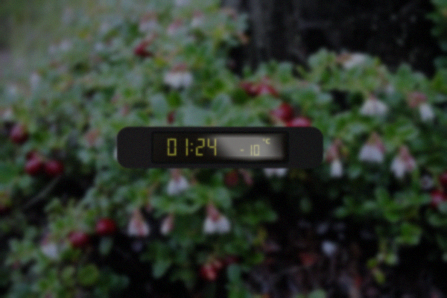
h=1 m=24
